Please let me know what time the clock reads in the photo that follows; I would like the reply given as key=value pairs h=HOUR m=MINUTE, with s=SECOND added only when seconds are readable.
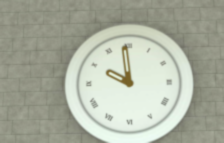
h=9 m=59
